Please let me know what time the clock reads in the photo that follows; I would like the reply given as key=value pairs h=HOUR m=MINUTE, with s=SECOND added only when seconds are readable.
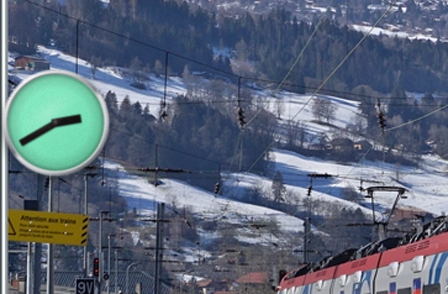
h=2 m=40
